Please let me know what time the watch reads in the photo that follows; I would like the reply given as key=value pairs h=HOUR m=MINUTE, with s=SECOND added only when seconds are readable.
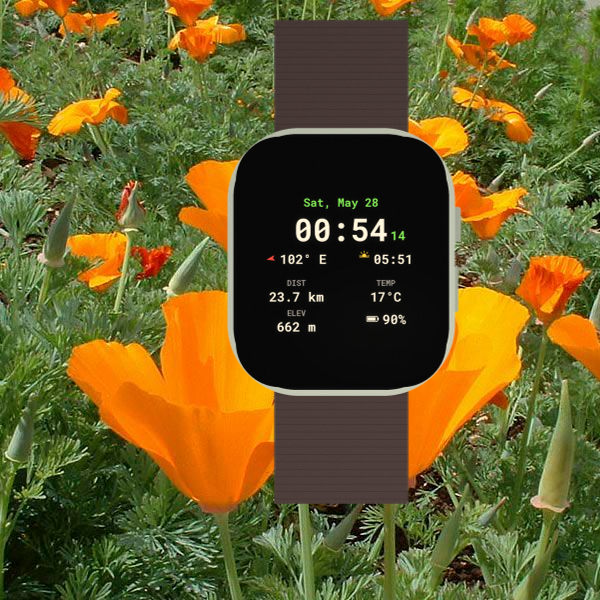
h=0 m=54 s=14
